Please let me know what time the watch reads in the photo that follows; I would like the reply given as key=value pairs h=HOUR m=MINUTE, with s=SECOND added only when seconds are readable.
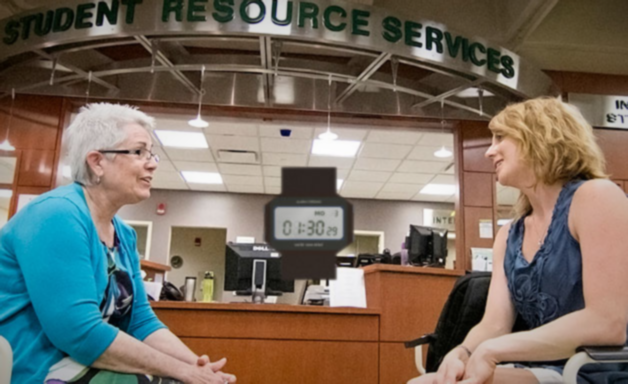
h=1 m=30
